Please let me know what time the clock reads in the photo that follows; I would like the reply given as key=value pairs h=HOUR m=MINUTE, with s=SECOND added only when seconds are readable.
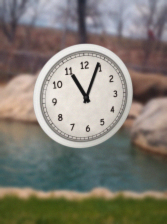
h=11 m=4
